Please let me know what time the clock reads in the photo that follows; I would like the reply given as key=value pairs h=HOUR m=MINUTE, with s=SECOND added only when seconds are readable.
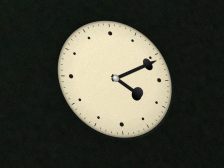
h=4 m=11
